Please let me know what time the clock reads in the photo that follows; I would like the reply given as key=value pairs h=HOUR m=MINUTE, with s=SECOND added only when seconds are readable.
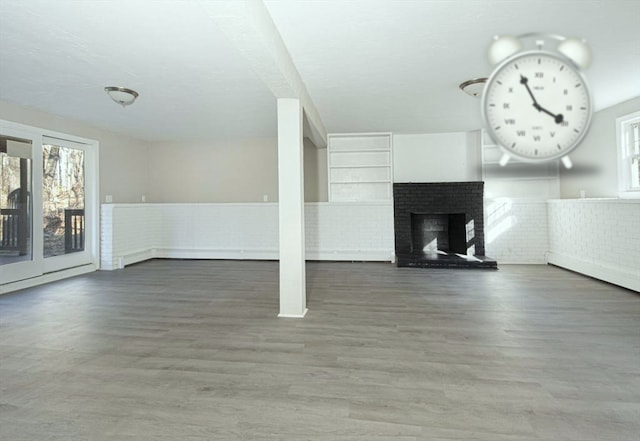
h=3 m=55
